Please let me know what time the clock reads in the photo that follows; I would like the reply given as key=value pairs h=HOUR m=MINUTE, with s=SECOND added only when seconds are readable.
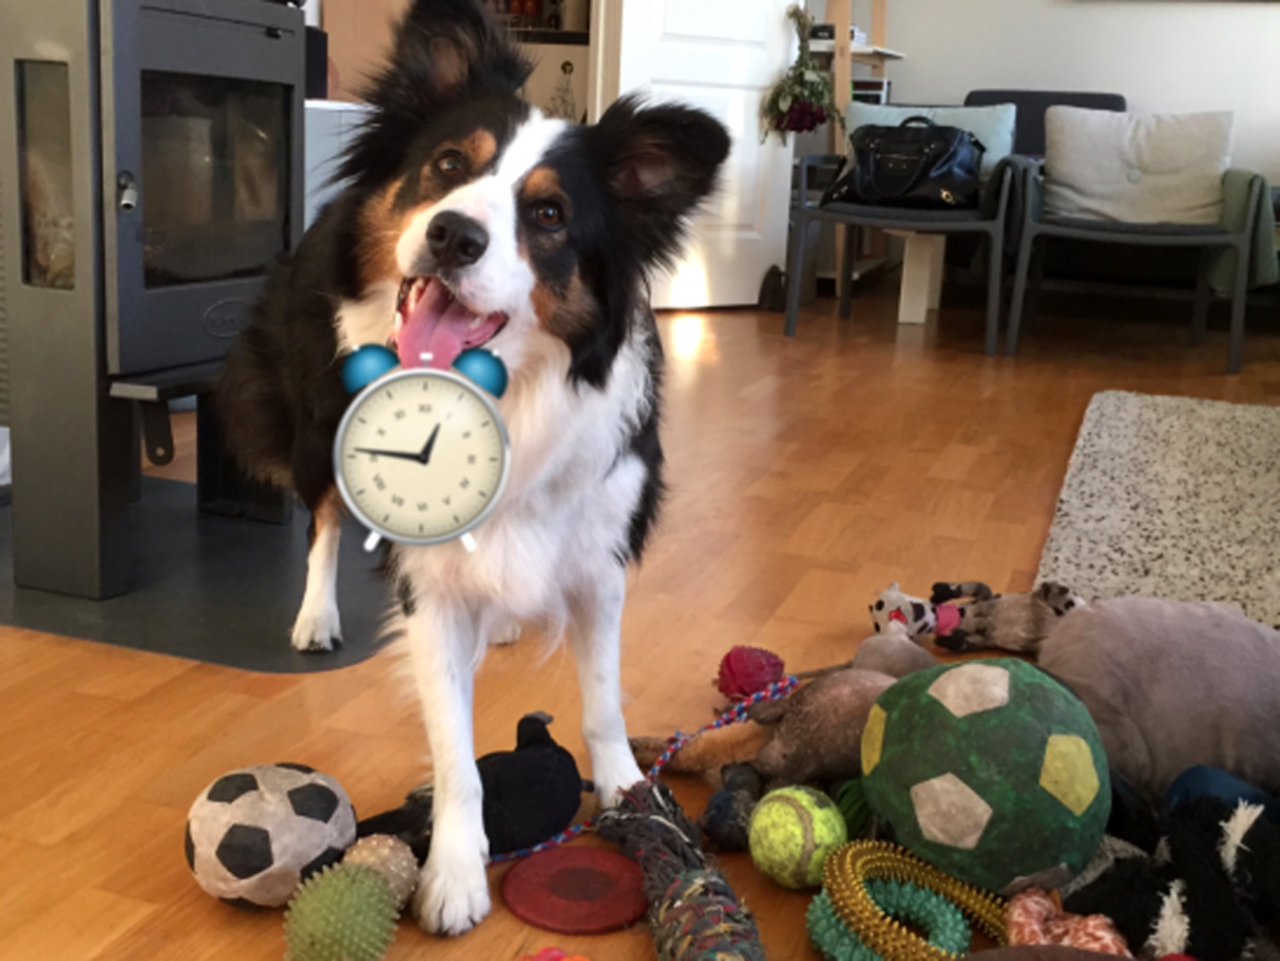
h=12 m=46
